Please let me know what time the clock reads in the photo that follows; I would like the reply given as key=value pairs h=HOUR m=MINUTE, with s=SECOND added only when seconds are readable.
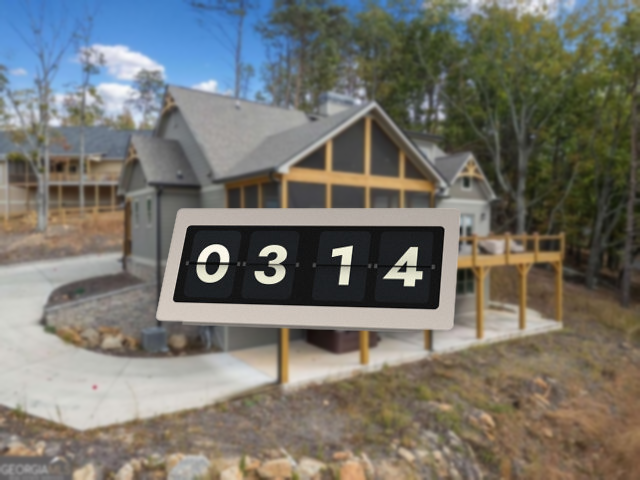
h=3 m=14
